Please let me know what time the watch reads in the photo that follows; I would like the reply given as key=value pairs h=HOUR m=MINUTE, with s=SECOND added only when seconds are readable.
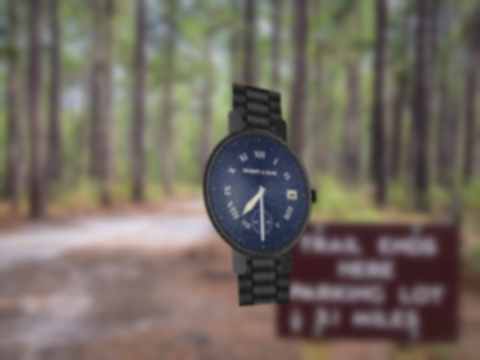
h=7 m=30
